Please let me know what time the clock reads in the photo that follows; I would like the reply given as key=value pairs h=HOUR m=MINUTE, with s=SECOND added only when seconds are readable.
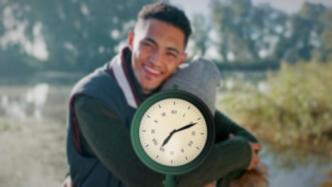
h=7 m=11
